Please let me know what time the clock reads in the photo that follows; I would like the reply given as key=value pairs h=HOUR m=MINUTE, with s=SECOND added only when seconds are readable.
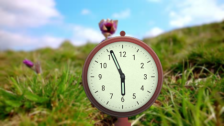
h=5 m=56
